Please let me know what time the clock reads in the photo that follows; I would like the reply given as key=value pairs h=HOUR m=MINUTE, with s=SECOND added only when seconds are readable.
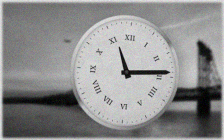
h=11 m=14
